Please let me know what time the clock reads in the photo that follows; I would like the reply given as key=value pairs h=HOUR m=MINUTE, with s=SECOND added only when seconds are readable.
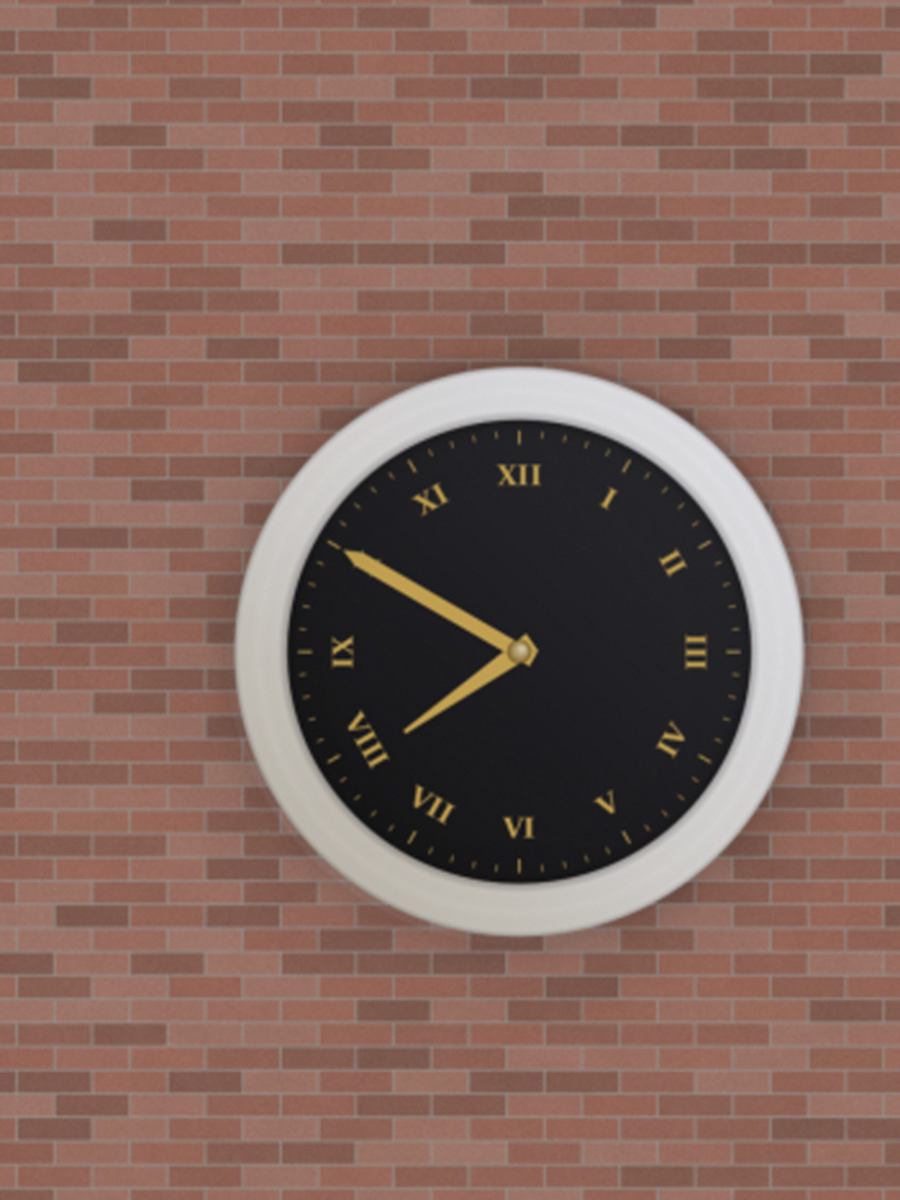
h=7 m=50
